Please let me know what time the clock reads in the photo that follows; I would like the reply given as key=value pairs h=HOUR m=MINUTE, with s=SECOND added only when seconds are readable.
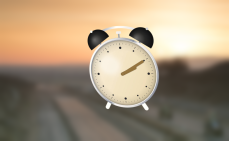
h=2 m=10
